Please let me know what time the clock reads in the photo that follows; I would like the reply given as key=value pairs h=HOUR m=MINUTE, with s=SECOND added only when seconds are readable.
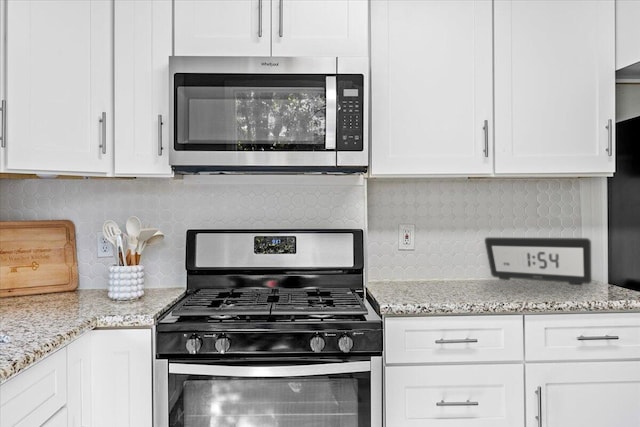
h=1 m=54
